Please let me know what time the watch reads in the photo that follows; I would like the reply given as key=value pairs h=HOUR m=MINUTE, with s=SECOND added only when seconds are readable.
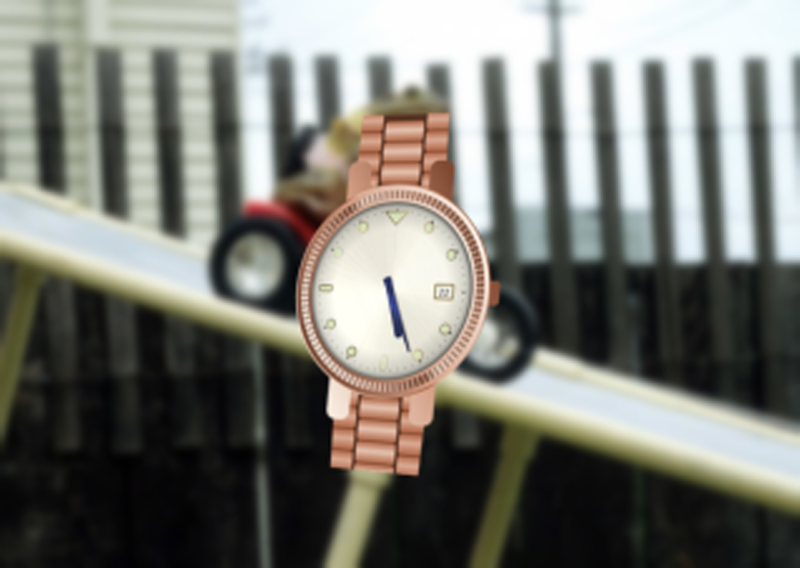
h=5 m=26
